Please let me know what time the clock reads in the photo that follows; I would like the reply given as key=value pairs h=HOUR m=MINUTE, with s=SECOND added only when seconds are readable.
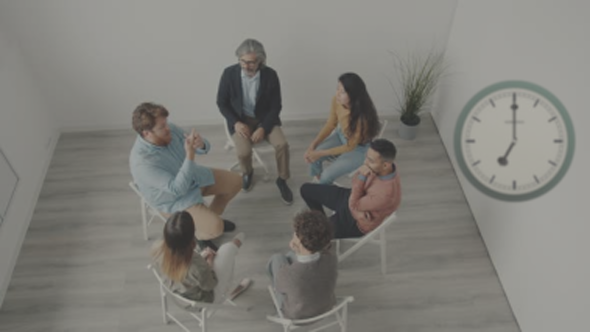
h=7 m=0
